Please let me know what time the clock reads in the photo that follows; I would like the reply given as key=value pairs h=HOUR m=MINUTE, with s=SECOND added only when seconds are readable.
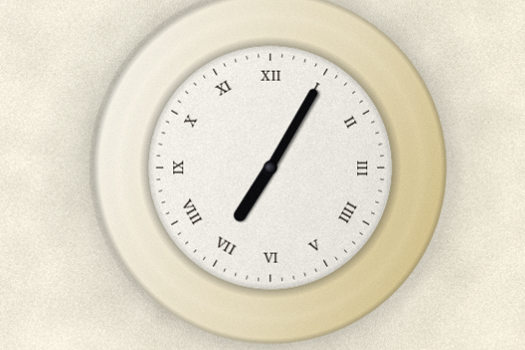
h=7 m=5
